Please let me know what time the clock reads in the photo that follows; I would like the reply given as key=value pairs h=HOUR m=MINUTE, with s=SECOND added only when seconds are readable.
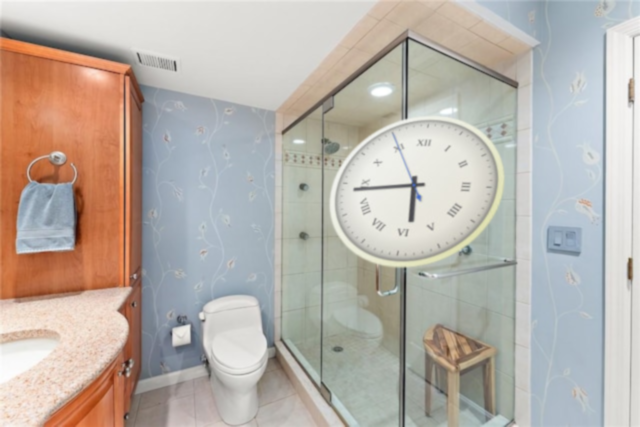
h=5 m=43 s=55
